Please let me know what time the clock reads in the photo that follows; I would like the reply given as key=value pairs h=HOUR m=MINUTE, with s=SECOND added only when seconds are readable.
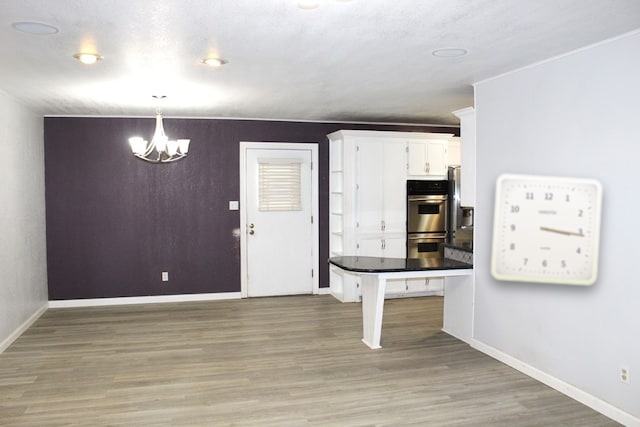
h=3 m=16
